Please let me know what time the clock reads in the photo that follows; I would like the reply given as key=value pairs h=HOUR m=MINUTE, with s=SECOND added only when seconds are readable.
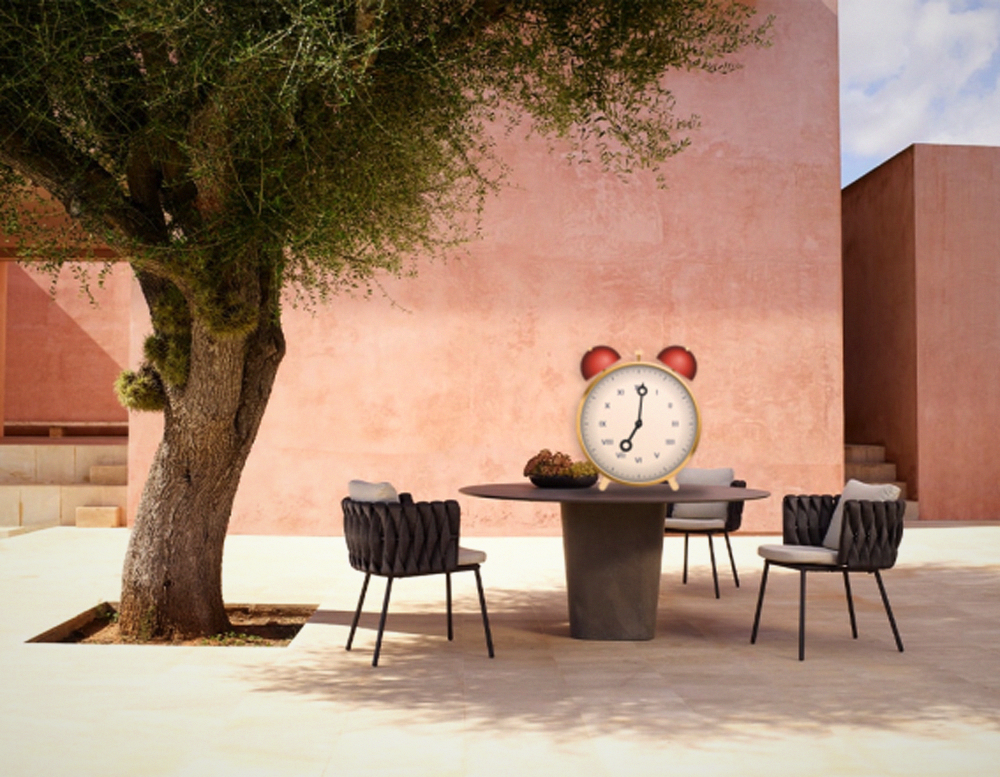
h=7 m=1
